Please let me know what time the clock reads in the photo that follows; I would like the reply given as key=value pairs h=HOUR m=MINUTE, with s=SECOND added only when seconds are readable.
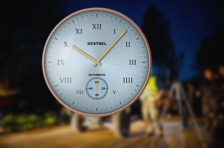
h=10 m=7
